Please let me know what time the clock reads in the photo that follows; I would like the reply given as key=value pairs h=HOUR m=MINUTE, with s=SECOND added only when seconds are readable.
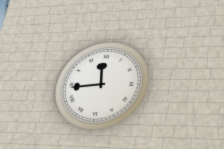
h=11 m=44
